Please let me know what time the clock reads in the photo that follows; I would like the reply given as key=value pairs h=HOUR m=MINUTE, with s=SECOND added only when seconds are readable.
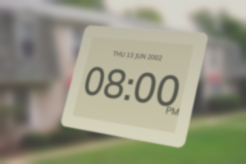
h=8 m=0
